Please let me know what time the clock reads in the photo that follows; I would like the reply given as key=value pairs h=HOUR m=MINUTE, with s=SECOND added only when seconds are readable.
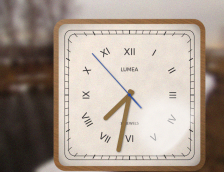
h=7 m=31 s=53
